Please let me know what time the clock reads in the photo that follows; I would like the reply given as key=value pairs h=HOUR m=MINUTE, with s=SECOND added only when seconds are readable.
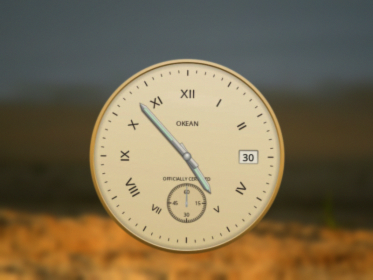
h=4 m=53
